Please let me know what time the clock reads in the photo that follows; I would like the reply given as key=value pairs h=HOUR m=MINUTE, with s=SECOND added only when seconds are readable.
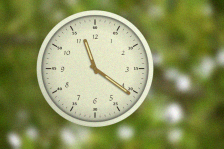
h=11 m=21
